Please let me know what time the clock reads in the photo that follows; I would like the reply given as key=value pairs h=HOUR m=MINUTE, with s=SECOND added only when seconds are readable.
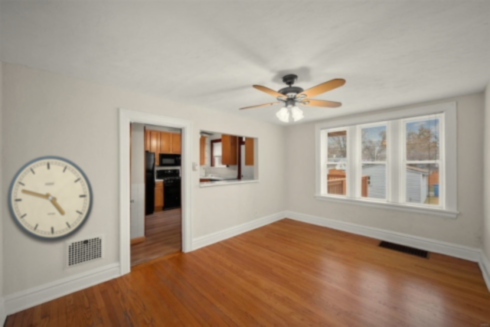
h=4 m=48
